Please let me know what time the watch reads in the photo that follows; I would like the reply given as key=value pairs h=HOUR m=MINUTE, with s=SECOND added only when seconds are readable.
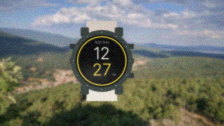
h=12 m=27
